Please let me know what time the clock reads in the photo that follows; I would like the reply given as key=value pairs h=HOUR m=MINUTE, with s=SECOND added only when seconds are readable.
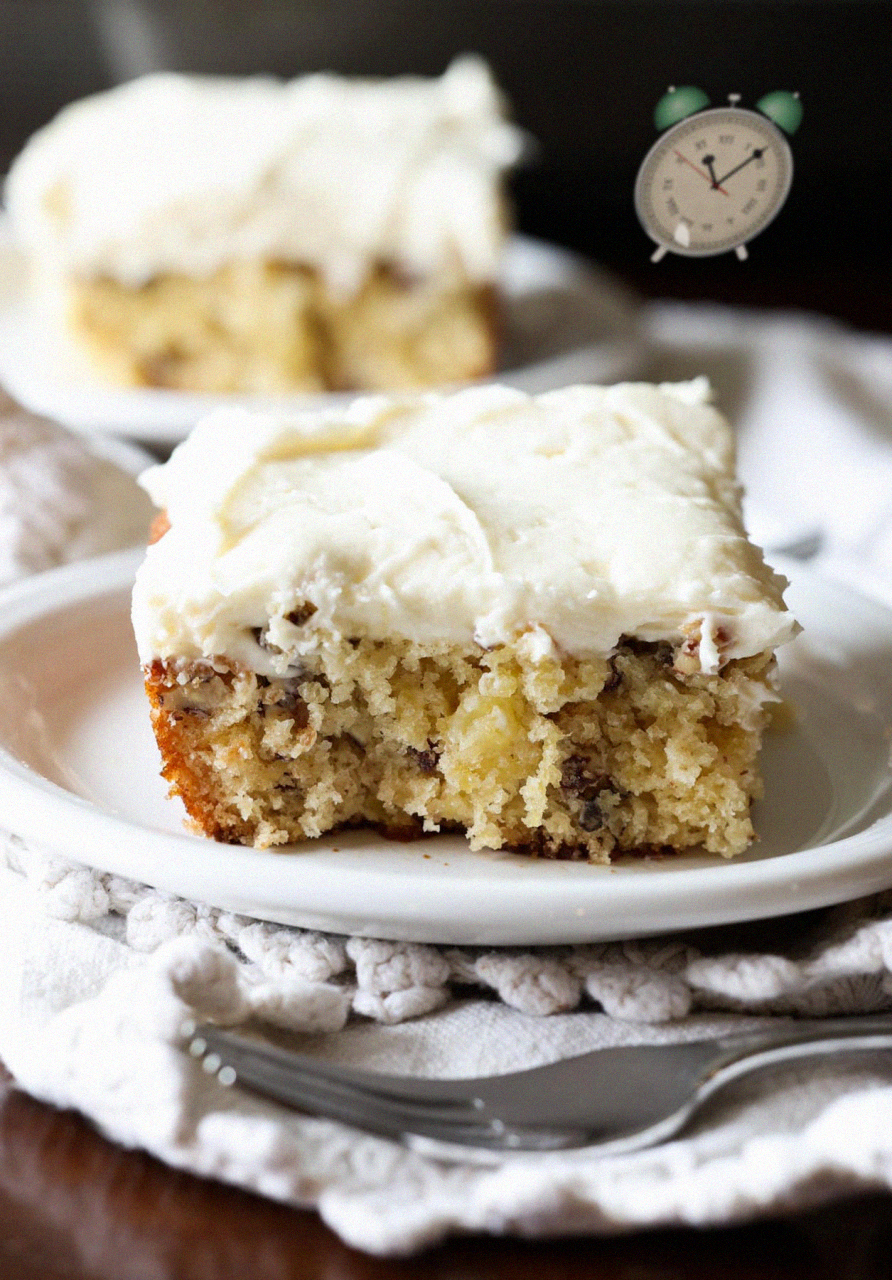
h=11 m=7 s=51
